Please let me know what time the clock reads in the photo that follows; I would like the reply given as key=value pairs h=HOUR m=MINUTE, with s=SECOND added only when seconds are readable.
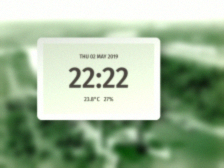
h=22 m=22
